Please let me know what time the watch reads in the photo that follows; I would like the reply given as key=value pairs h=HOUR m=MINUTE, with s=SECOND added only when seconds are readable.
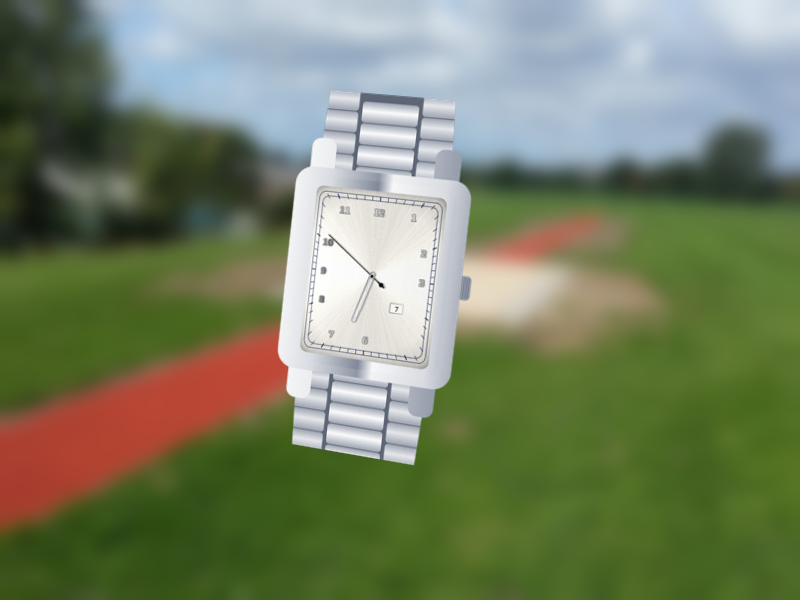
h=6 m=32 s=51
